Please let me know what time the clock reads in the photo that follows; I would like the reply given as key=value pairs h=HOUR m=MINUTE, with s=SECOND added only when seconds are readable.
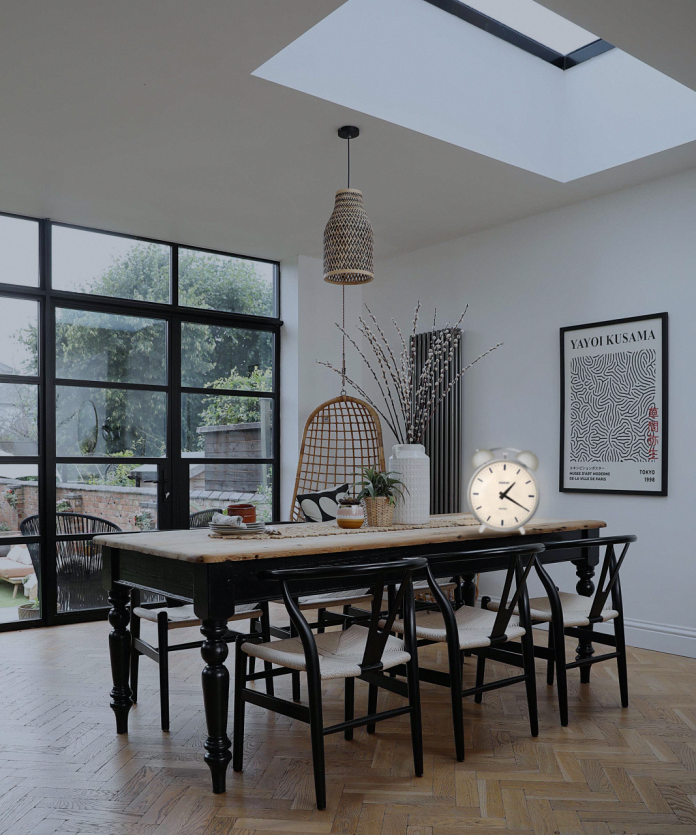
h=1 m=20
